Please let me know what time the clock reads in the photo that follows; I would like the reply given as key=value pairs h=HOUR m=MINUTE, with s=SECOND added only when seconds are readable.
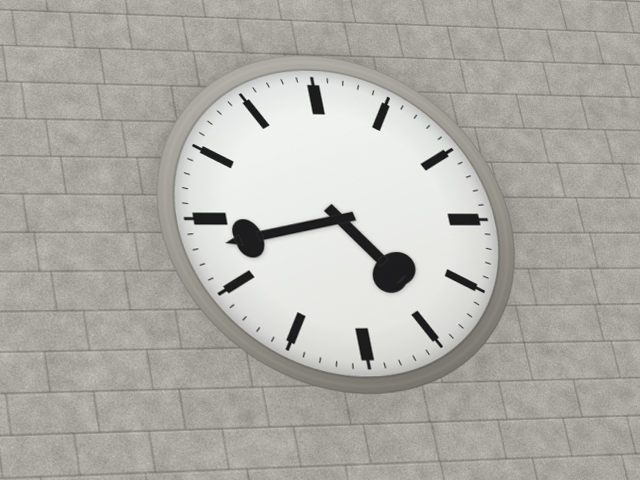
h=4 m=43
